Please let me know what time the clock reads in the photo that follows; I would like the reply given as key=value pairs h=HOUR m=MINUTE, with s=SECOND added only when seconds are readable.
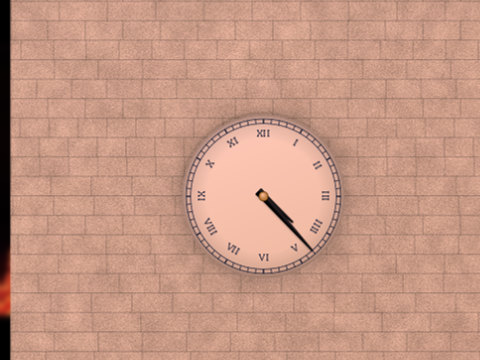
h=4 m=23
